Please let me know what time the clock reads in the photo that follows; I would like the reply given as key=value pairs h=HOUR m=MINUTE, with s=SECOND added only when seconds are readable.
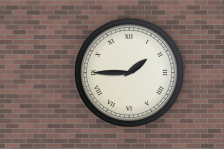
h=1 m=45
